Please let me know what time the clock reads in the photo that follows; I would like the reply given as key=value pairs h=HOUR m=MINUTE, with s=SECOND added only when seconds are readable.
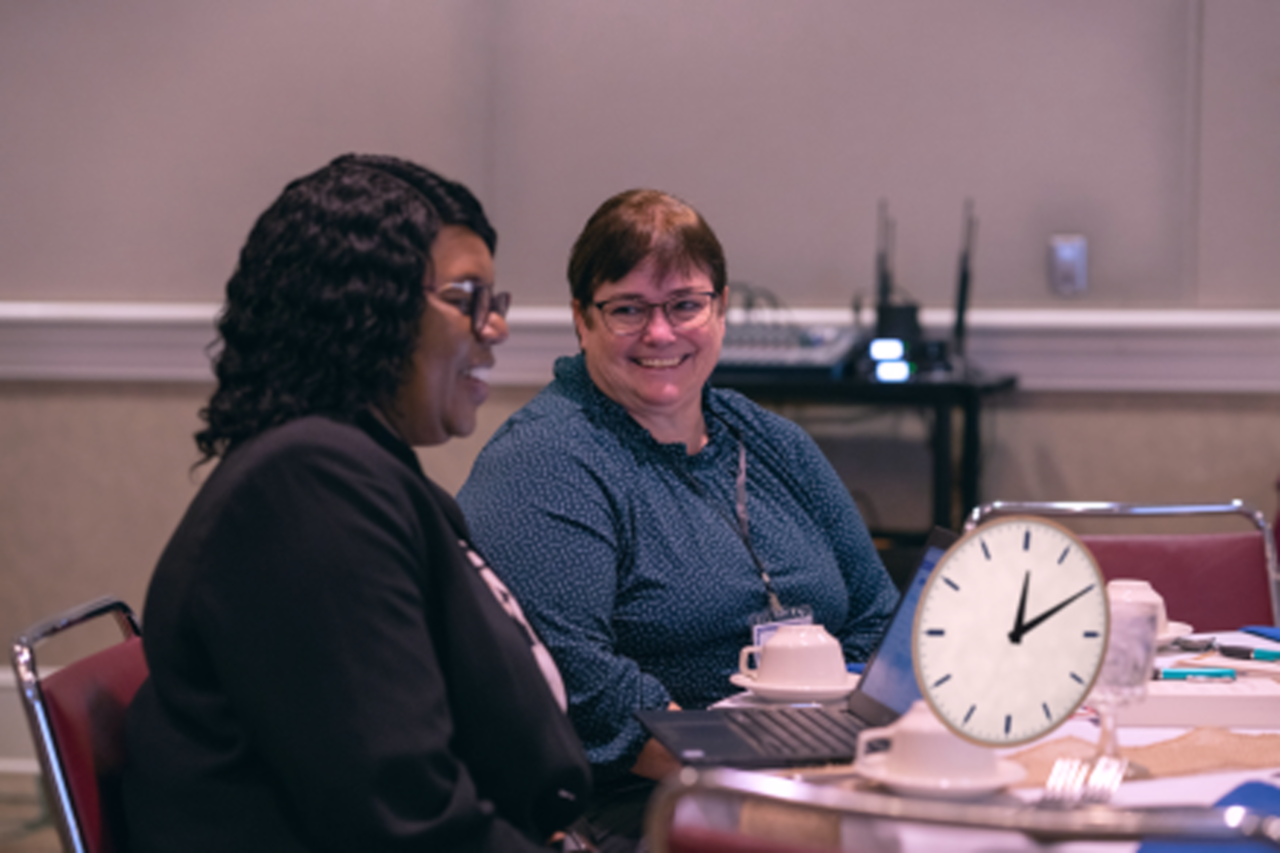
h=12 m=10
